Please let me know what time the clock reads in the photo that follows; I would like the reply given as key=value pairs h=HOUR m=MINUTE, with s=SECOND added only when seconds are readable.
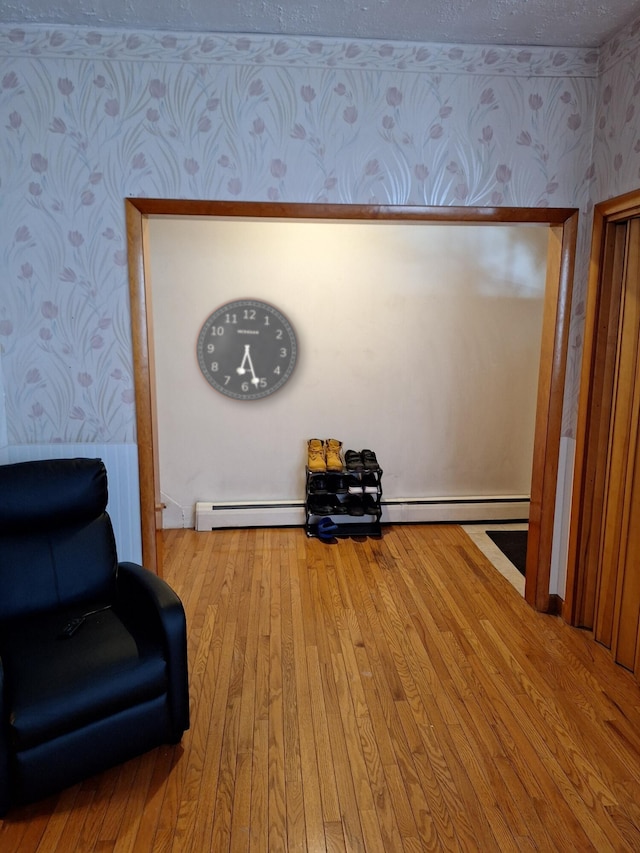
h=6 m=27
